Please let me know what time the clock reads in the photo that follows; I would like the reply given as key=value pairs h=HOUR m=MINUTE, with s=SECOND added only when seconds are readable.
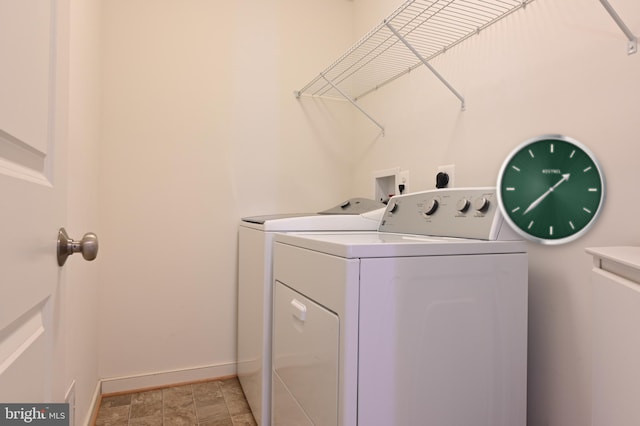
h=1 m=38
